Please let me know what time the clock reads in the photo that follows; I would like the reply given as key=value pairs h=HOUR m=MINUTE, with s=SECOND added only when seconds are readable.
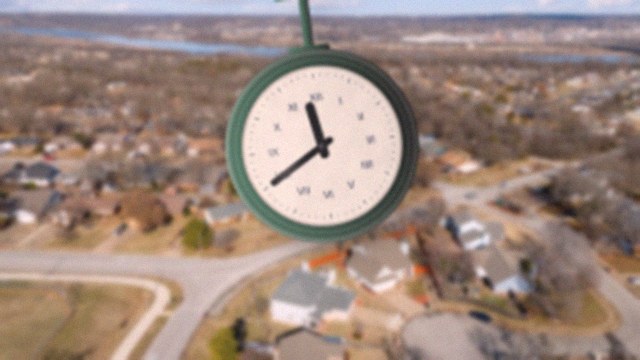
h=11 m=40
